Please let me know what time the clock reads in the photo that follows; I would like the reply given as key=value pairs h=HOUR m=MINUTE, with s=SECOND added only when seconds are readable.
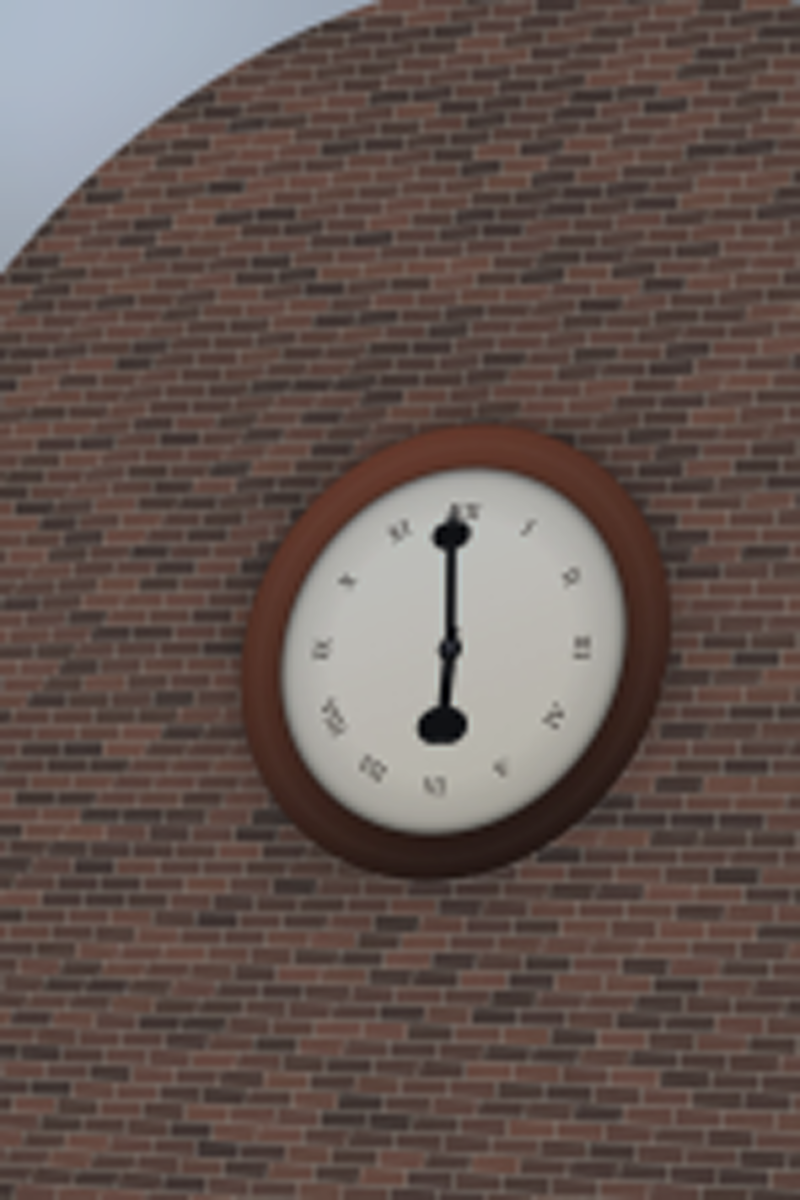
h=5 m=59
